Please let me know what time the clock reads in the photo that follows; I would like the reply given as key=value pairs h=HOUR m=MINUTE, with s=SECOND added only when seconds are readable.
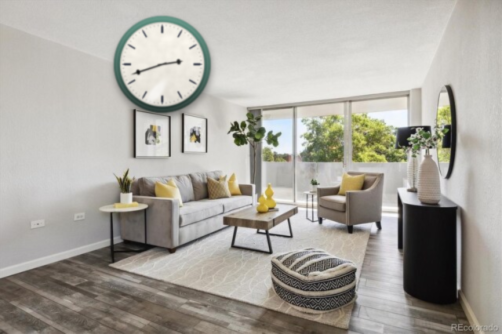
h=2 m=42
